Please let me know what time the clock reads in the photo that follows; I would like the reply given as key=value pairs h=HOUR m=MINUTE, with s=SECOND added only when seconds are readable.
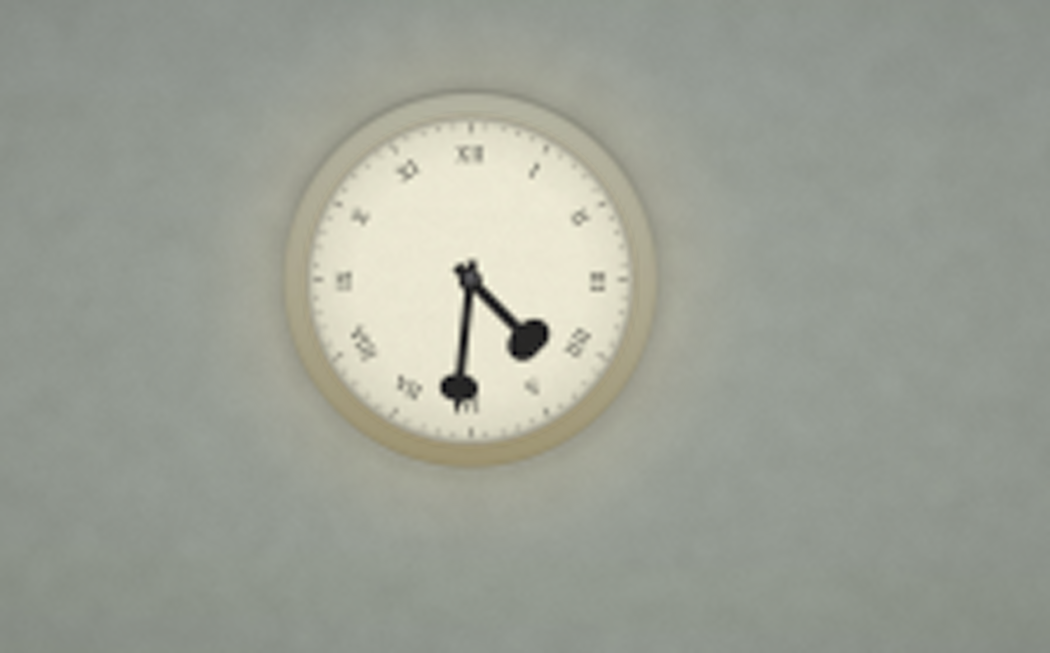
h=4 m=31
